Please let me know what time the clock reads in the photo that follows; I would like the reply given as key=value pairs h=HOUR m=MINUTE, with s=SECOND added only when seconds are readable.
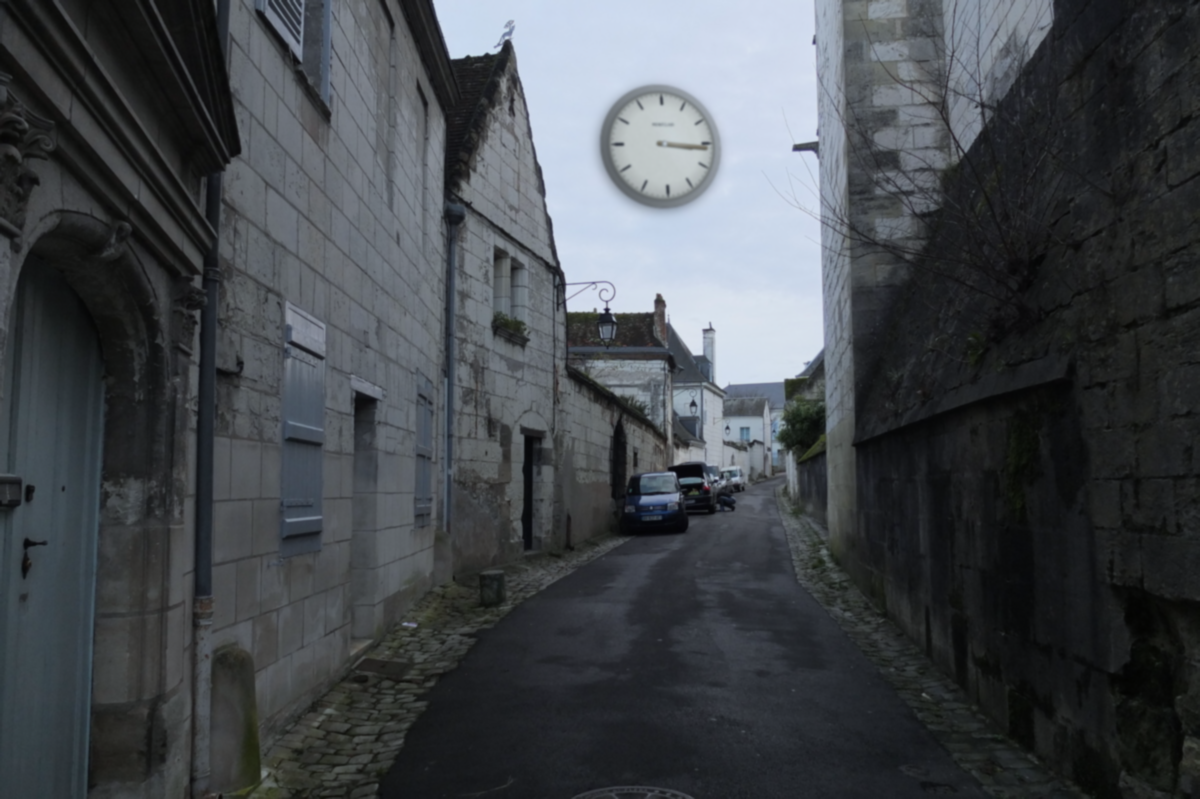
h=3 m=16
